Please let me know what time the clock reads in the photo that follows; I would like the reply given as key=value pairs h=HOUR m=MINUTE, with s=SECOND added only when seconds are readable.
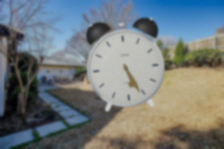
h=5 m=26
